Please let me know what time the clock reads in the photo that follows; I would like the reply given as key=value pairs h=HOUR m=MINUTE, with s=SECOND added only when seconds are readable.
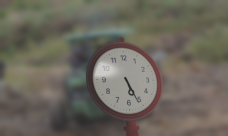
h=5 m=26
